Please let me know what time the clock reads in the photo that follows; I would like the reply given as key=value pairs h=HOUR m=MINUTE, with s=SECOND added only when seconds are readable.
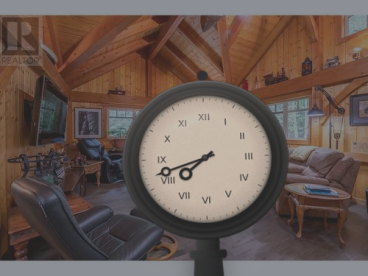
h=7 m=42
